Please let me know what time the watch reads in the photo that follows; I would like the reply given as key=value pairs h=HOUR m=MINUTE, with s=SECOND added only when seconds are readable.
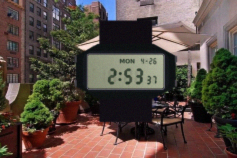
h=2 m=53 s=37
